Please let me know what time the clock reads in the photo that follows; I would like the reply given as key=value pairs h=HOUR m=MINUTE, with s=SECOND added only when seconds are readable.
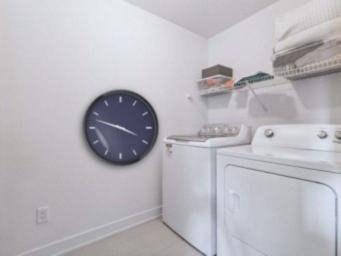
h=3 m=48
